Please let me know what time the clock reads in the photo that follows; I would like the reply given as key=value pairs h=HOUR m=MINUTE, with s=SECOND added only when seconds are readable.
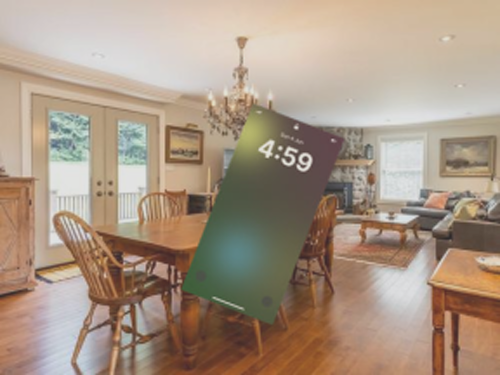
h=4 m=59
